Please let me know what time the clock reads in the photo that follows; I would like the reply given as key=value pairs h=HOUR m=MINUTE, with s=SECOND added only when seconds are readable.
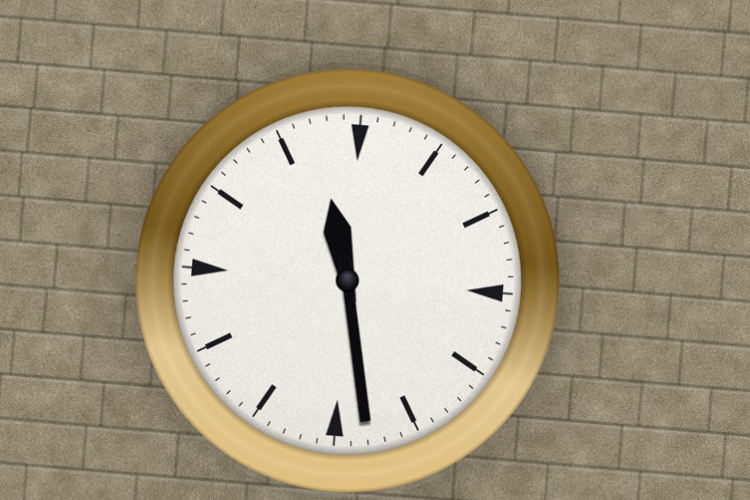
h=11 m=28
